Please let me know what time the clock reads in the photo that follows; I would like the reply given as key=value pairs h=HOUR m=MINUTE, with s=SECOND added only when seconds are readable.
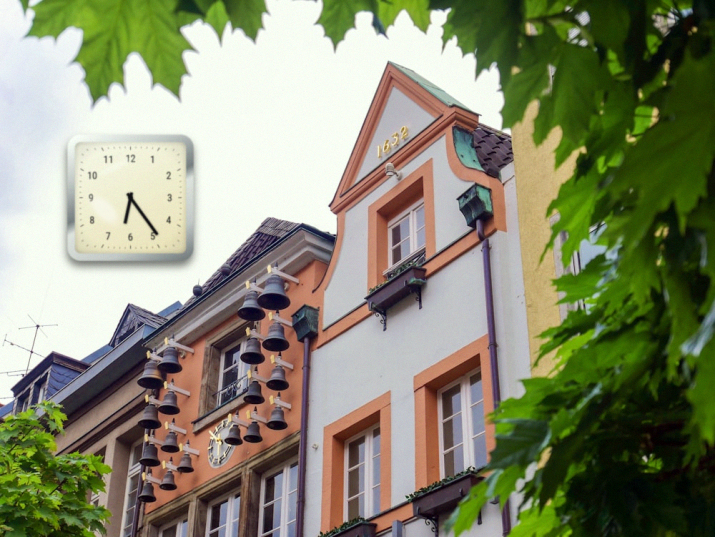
h=6 m=24
